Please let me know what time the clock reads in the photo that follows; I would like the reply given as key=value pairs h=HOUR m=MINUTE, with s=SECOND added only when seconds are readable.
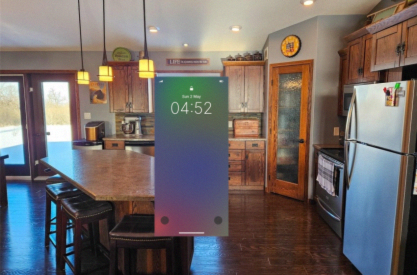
h=4 m=52
